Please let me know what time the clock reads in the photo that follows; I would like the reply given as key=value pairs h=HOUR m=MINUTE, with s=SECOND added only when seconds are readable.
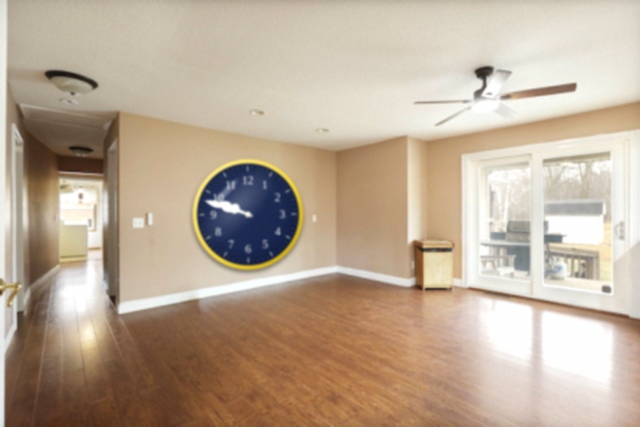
h=9 m=48
